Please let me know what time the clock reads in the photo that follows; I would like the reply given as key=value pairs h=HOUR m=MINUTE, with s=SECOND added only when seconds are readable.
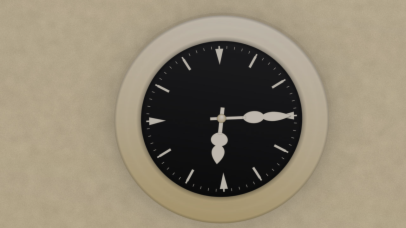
h=6 m=15
